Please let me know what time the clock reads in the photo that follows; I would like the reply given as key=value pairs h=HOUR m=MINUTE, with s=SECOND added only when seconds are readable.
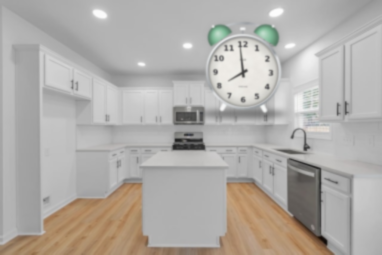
h=7 m=59
